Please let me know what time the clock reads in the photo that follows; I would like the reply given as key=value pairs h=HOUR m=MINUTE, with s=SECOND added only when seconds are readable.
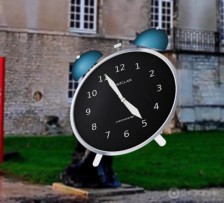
h=4 m=56
